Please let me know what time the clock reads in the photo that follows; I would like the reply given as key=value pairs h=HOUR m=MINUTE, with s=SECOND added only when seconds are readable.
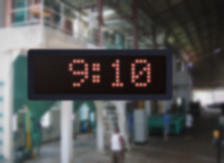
h=9 m=10
